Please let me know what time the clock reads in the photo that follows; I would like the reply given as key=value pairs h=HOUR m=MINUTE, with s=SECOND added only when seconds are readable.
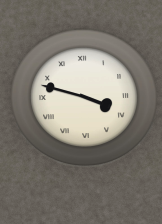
h=3 m=48
